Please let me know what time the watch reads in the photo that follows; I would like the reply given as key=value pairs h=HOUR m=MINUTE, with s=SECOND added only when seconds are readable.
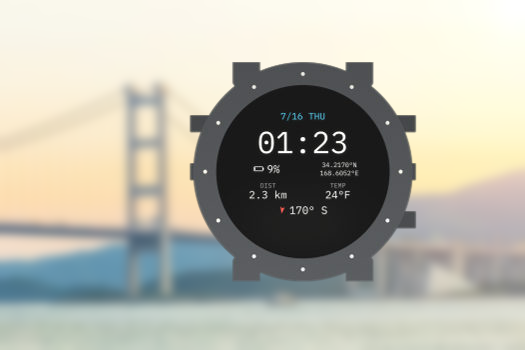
h=1 m=23
